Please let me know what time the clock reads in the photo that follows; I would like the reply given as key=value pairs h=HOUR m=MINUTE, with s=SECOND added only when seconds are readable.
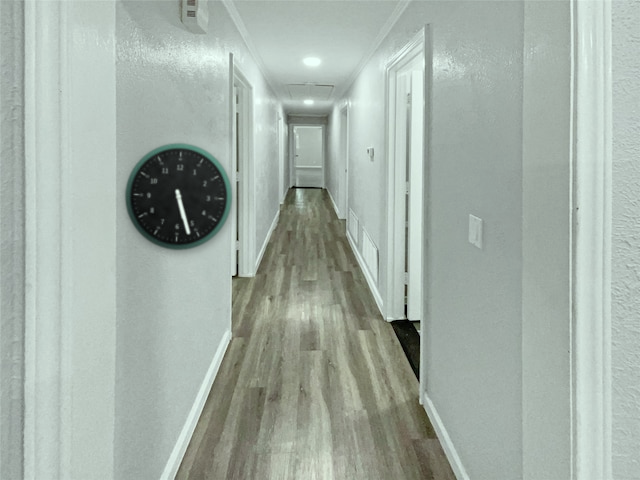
h=5 m=27
